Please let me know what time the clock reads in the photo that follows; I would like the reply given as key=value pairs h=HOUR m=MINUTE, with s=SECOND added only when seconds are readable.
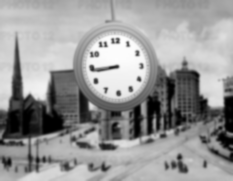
h=8 m=44
